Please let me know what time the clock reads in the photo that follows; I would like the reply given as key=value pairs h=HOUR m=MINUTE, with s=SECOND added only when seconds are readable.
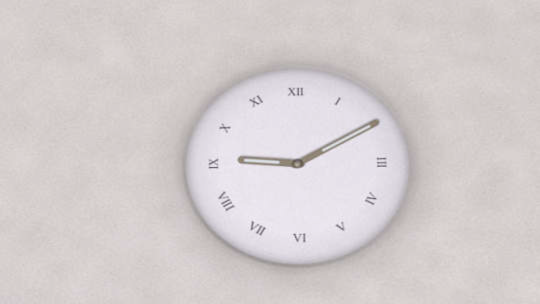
h=9 m=10
